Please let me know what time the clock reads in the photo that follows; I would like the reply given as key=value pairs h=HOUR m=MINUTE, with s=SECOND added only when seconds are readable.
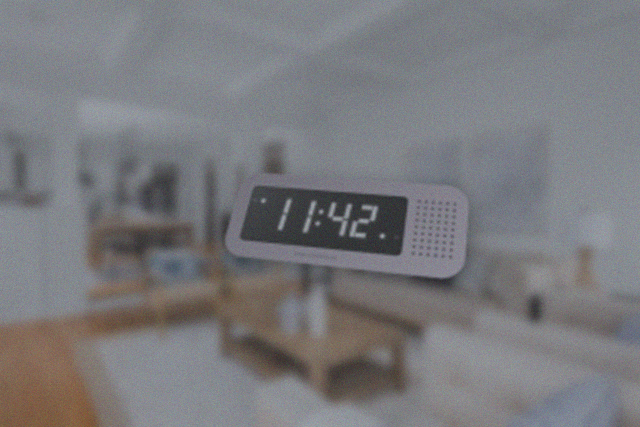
h=11 m=42
